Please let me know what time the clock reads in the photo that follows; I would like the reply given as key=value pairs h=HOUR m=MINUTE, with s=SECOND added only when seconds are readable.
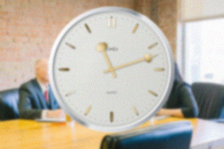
h=11 m=12
